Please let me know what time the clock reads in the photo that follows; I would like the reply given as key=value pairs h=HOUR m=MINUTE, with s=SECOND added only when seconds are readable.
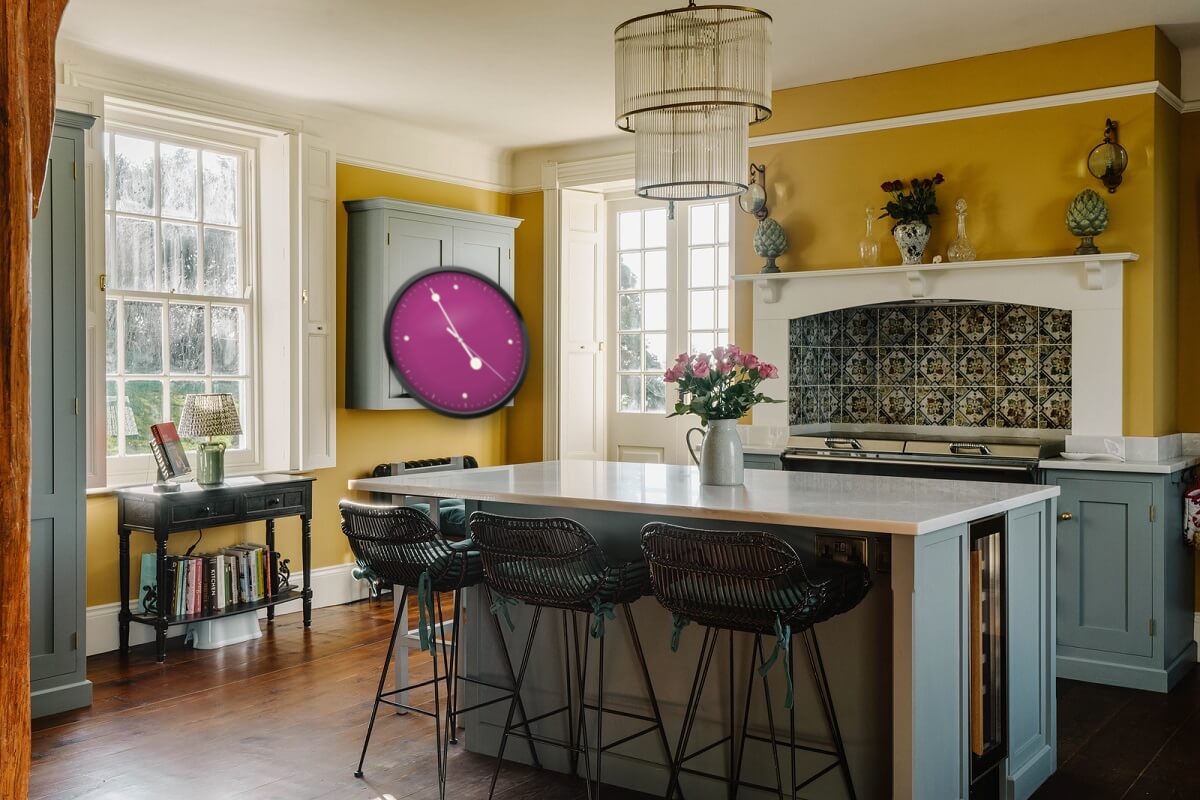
h=4 m=55 s=22
